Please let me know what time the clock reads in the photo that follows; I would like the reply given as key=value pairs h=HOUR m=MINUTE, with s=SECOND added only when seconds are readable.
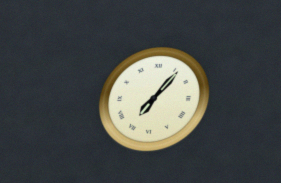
h=7 m=6
